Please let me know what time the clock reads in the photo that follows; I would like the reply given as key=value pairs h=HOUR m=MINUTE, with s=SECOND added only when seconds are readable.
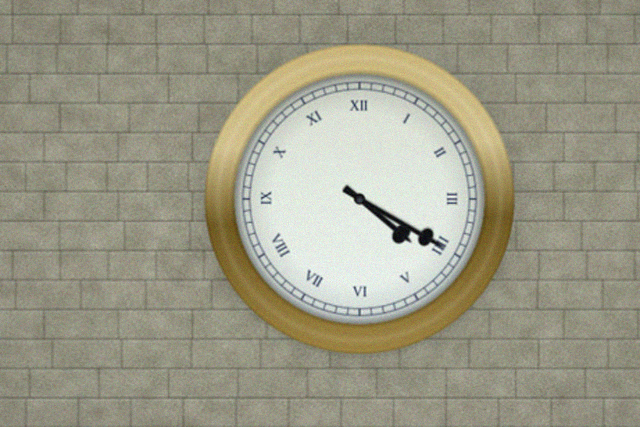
h=4 m=20
